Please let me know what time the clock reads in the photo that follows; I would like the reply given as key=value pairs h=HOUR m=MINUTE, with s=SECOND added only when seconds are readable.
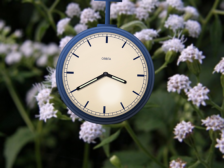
h=3 m=40
